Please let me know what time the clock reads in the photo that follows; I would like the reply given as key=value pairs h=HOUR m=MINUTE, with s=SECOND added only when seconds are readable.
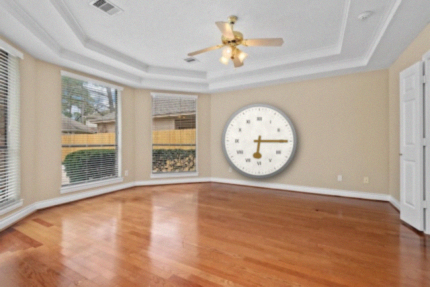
h=6 m=15
